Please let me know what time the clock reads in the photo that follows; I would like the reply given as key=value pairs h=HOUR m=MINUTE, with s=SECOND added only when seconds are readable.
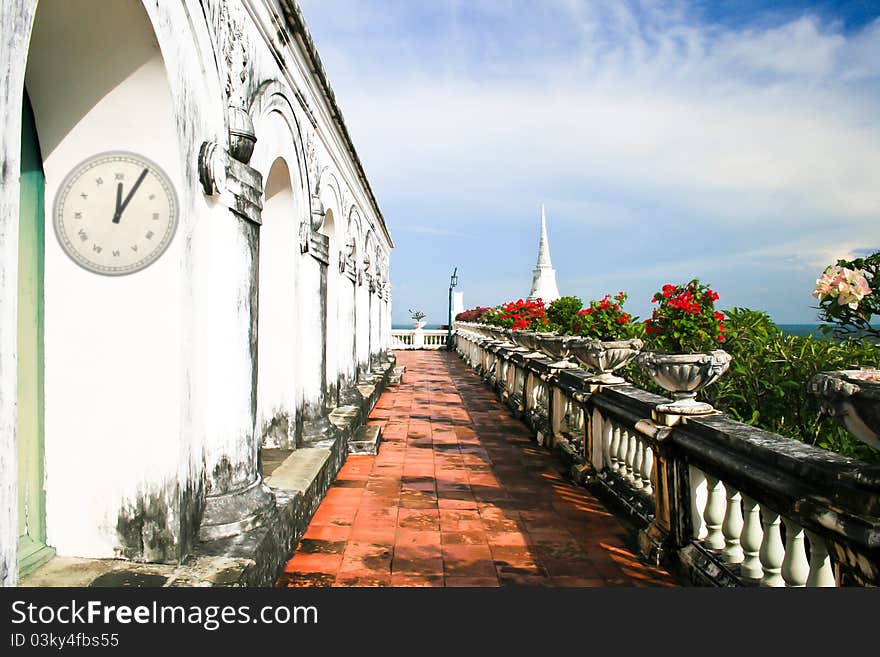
h=12 m=5
